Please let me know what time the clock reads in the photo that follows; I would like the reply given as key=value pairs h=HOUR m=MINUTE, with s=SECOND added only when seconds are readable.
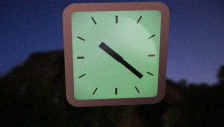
h=10 m=22
